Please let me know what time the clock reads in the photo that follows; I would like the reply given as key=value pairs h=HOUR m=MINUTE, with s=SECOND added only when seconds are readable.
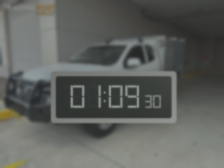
h=1 m=9 s=30
